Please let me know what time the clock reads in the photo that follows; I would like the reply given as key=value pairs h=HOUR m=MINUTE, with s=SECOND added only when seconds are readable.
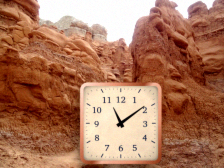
h=11 m=9
